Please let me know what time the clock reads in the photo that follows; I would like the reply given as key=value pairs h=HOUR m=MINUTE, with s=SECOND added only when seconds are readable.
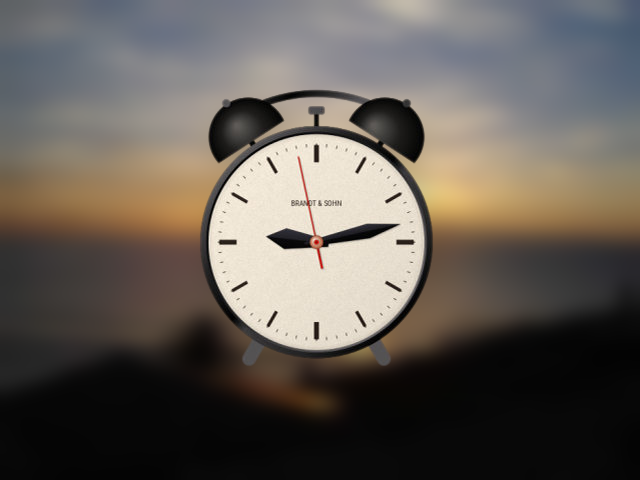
h=9 m=12 s=58
